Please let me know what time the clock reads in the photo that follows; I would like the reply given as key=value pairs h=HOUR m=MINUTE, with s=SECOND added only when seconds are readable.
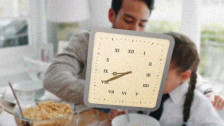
h=8 m=40
